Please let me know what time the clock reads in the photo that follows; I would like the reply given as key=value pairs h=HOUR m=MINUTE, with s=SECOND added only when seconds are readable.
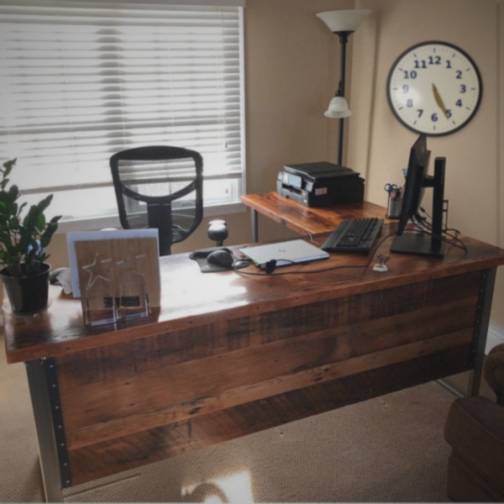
h=5 m=26
